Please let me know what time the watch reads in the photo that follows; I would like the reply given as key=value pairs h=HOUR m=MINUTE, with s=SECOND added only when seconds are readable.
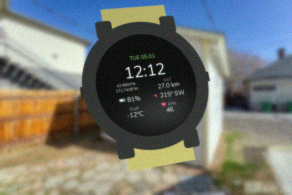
h=12 m=12
